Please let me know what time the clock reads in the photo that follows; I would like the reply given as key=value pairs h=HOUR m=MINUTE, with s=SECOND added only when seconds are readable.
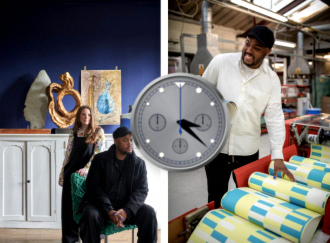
h=3 m=22
